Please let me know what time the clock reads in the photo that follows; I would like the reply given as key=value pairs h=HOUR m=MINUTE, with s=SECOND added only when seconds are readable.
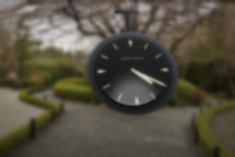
h=4 m=20
